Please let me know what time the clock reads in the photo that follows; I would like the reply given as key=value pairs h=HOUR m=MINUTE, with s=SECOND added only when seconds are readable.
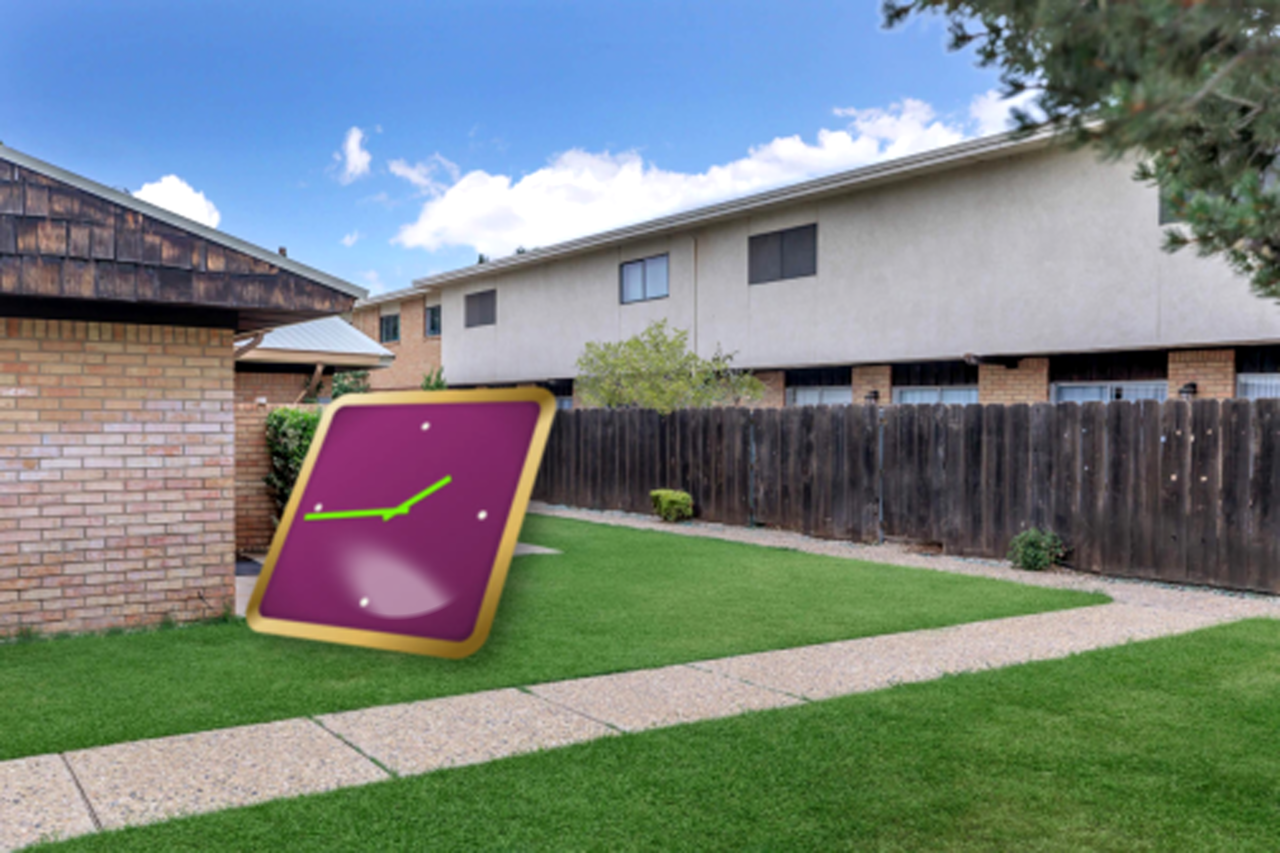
h=1 m=44
